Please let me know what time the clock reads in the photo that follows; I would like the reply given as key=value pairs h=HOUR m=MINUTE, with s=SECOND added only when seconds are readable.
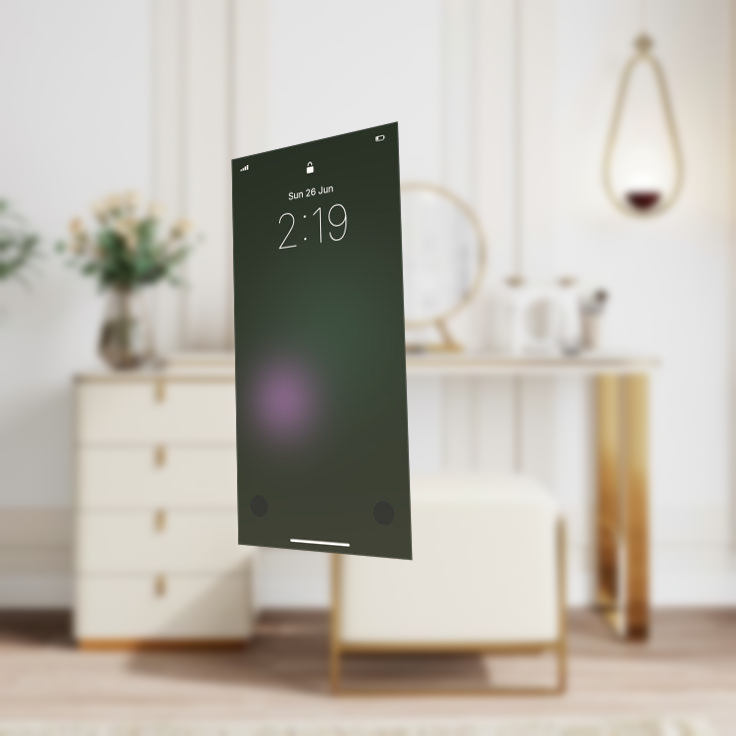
h=2 m=19
